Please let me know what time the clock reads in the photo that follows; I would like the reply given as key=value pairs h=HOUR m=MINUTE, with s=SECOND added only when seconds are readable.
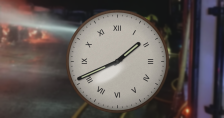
h=1 m=41
